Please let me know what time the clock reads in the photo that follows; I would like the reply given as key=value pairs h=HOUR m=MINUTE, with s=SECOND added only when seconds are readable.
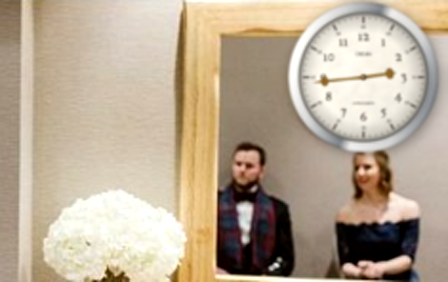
h=2 m=44
